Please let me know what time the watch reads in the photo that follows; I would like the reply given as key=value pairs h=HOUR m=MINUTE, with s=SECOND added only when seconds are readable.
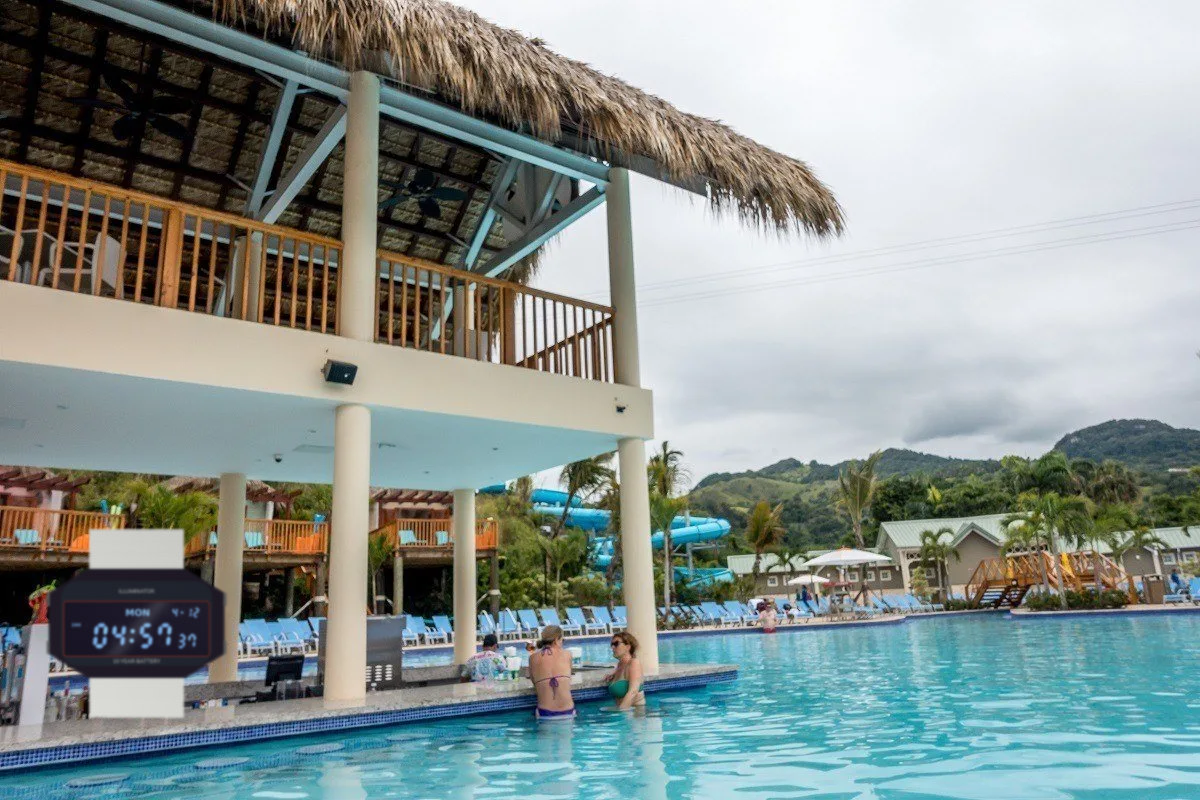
h=4 m=57 s=37
